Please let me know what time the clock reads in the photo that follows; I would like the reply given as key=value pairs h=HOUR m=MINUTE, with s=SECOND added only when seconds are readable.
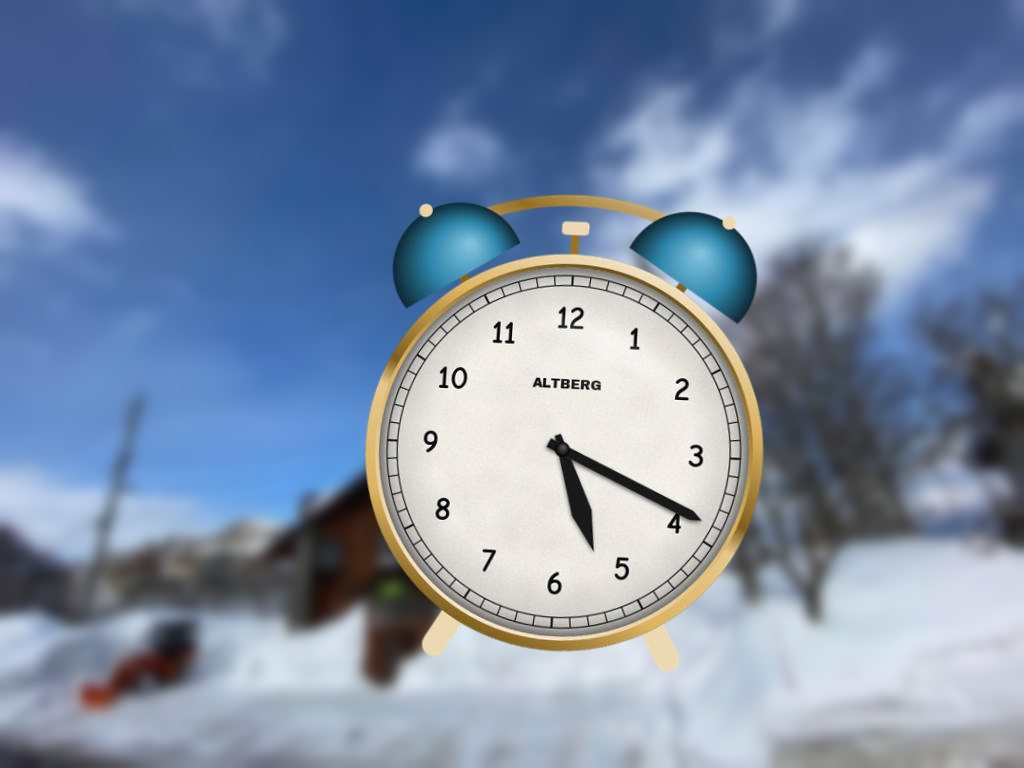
h=5 m=19
